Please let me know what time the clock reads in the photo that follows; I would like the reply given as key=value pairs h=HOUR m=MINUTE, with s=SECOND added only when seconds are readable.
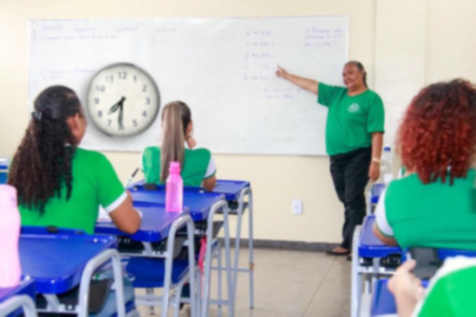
h=7 m=31
